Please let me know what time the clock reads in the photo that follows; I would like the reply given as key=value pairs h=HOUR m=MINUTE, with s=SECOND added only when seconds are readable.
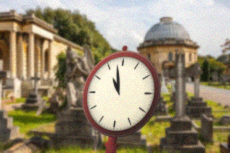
h=10 m=58
